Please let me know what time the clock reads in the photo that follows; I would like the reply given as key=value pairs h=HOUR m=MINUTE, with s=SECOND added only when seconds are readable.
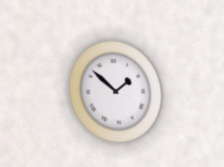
h=1 m=52
